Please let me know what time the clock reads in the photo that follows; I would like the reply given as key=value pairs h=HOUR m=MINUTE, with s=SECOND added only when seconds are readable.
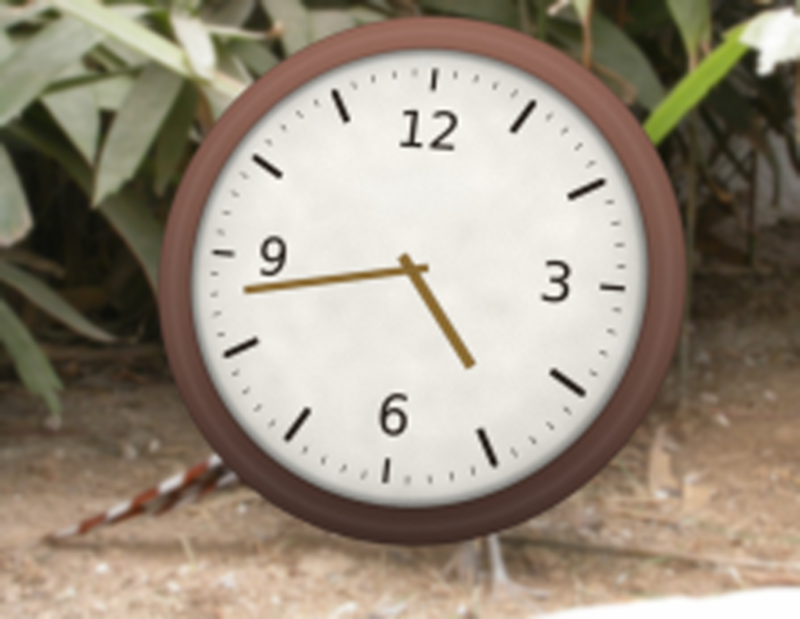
h=4 m=43
